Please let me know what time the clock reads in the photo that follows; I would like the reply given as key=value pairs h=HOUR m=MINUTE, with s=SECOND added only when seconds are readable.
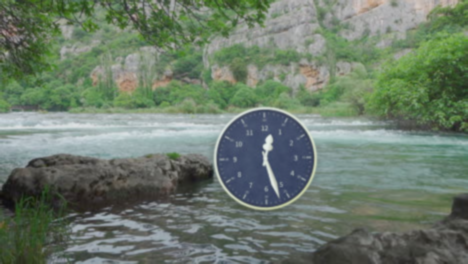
h=12 m=27
